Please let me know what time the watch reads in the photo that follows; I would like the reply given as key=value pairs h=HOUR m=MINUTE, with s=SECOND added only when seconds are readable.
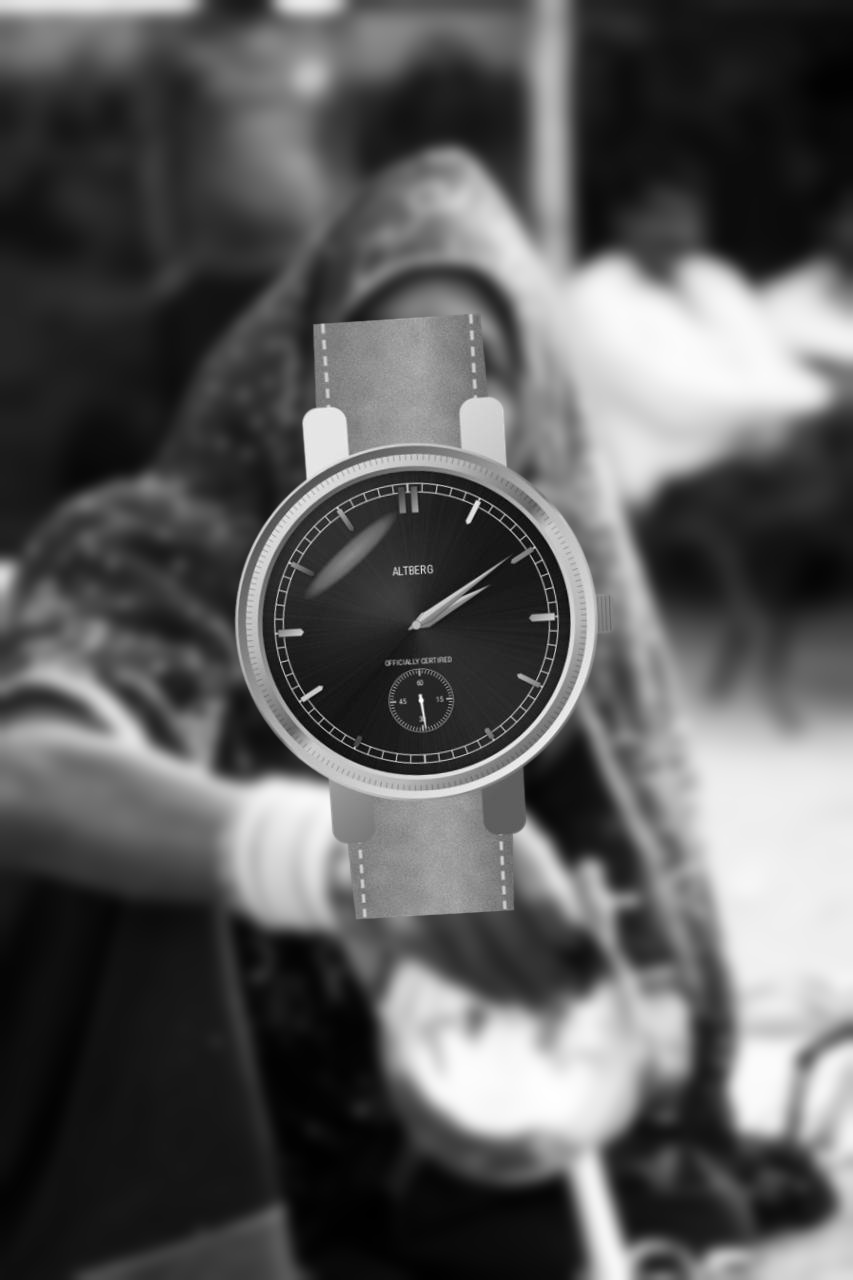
h=2 m=9 s=29
